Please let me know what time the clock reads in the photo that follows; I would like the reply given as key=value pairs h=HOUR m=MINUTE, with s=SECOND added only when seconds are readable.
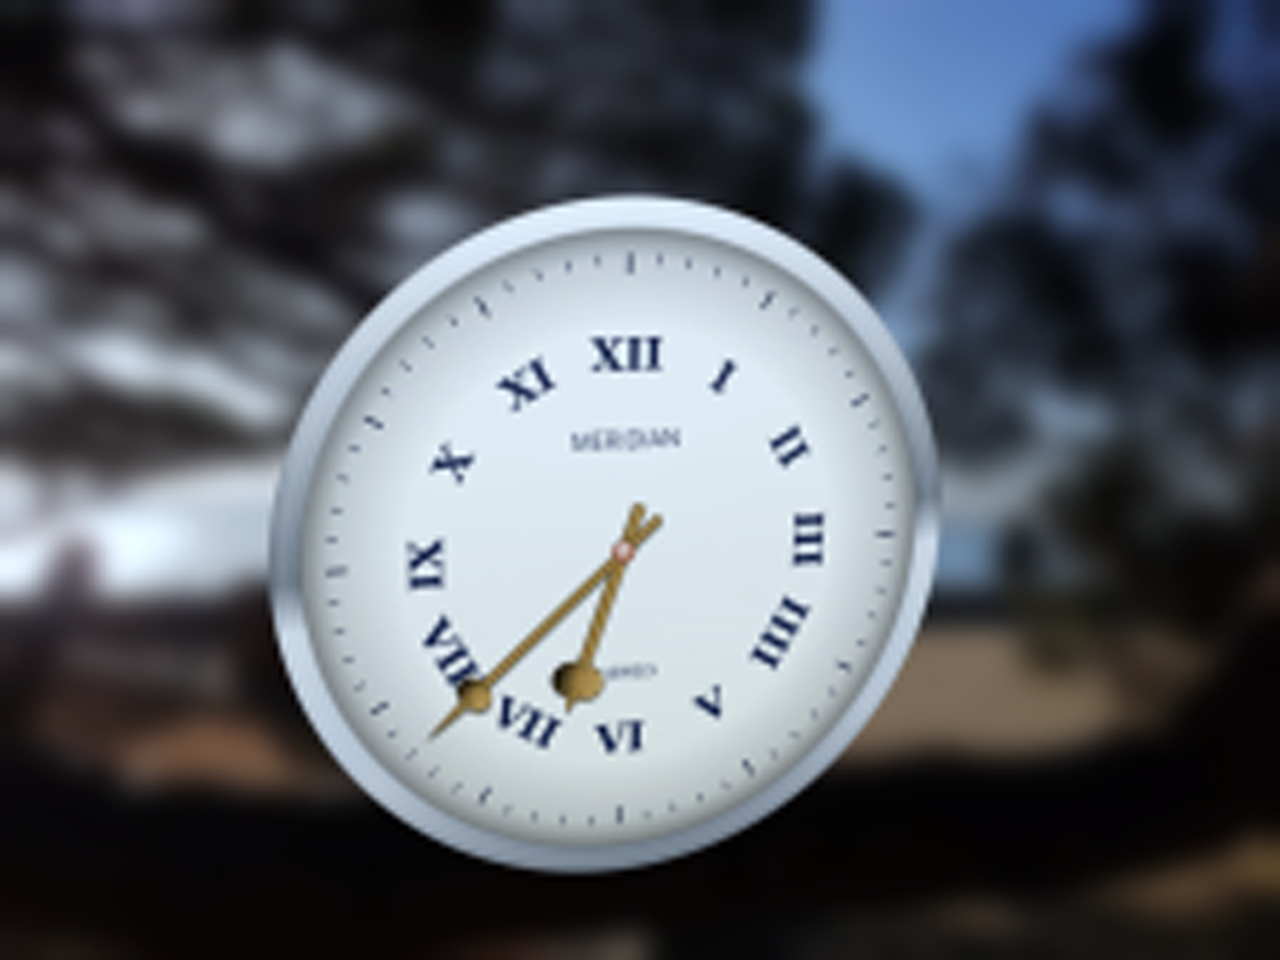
h=6 m=38
